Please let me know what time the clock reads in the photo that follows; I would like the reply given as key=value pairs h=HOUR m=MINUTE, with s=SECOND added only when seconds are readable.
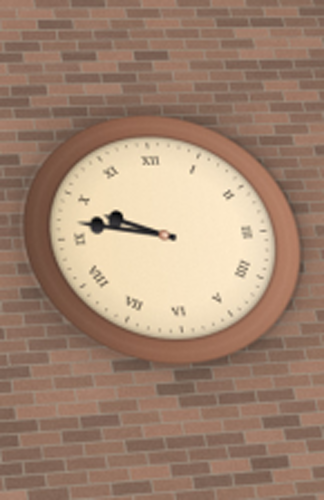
h=9 m=47
